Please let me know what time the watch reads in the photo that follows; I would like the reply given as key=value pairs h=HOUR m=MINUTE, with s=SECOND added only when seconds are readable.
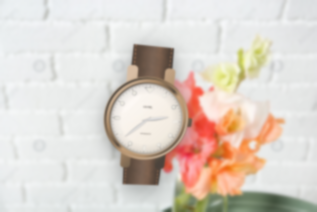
h=2 m=38
